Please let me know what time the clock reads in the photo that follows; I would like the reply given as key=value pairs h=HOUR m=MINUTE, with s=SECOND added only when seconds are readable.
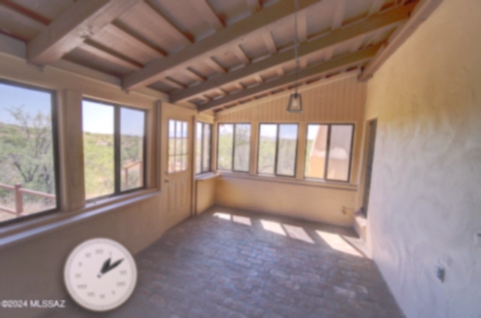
h=1 m=10
